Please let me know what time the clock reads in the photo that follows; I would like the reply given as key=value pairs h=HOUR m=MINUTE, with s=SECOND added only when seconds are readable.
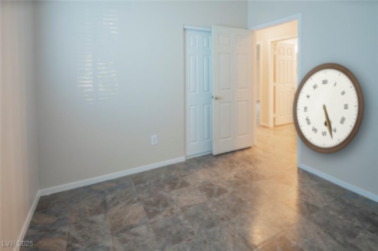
h=5 m=27
